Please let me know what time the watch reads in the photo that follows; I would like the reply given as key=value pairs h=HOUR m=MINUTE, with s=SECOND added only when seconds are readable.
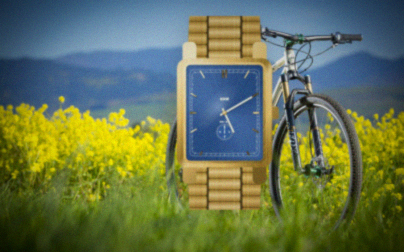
h=5 m=10
